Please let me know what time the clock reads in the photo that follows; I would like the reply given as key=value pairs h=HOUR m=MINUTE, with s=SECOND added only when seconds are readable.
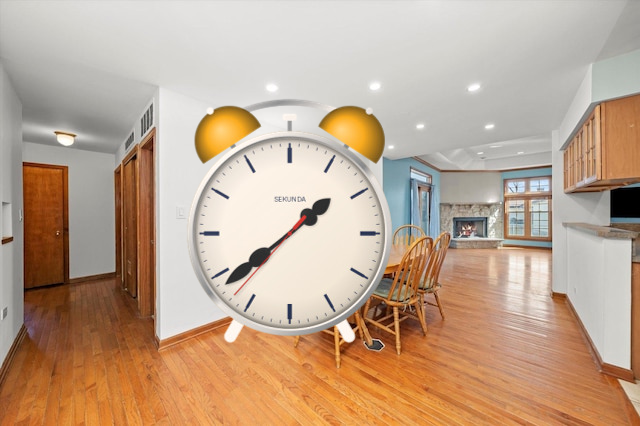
h=1 m=38 s=37
